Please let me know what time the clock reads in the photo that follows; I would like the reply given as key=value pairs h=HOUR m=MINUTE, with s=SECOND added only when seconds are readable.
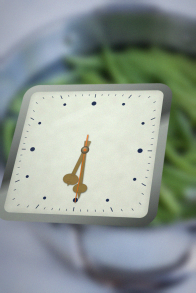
h=6 m=29 s=30
